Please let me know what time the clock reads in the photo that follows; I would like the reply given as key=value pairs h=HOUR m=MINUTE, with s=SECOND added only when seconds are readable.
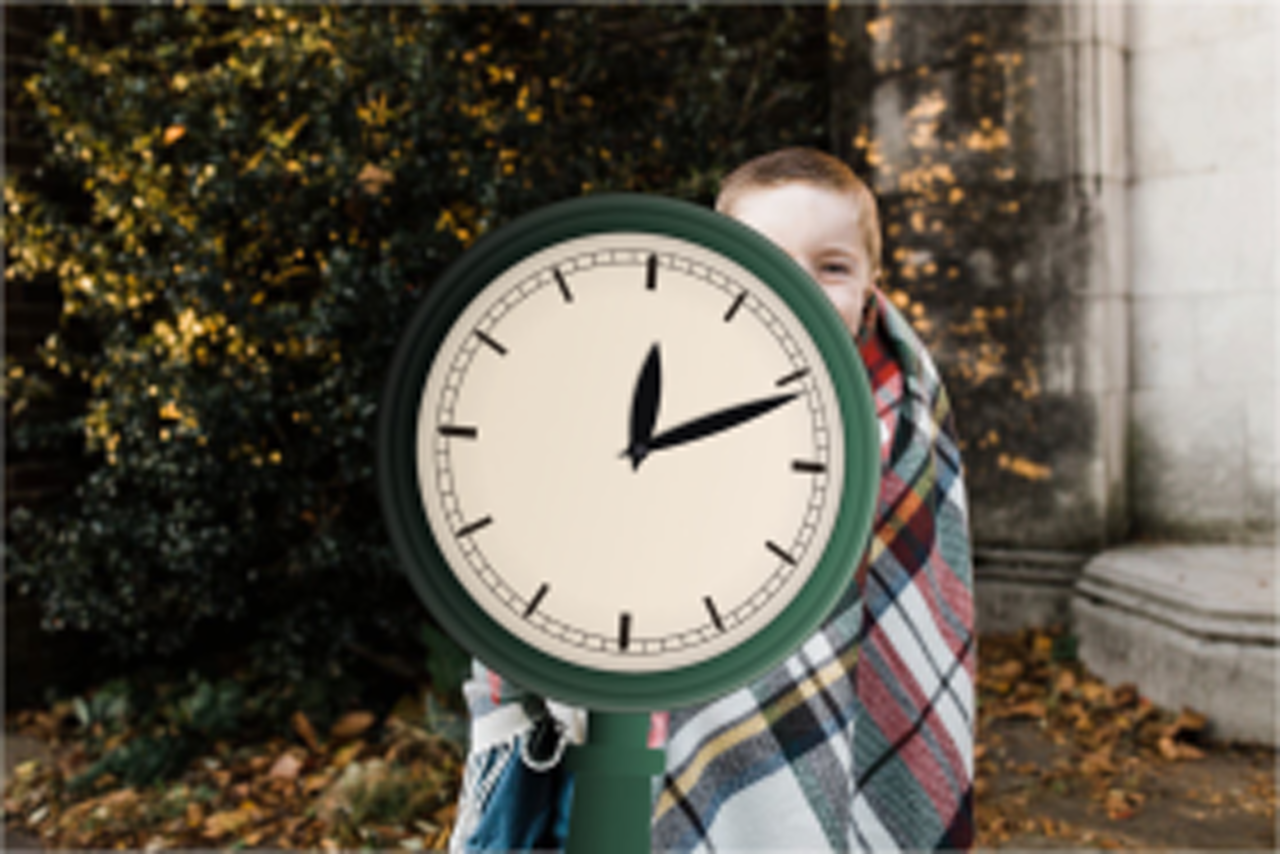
h=12 m=11
